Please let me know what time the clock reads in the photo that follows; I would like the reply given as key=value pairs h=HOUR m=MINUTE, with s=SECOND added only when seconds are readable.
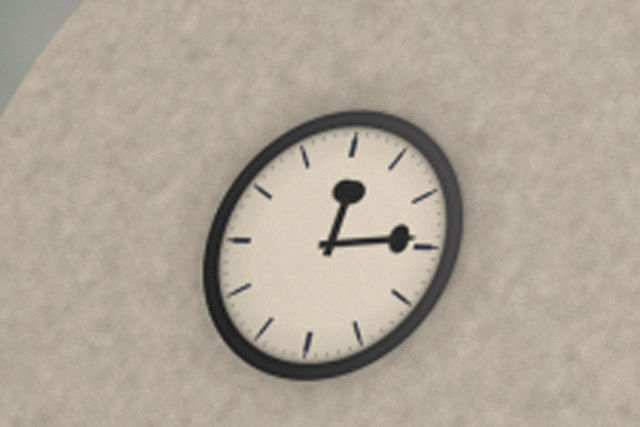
h=12 m=14
